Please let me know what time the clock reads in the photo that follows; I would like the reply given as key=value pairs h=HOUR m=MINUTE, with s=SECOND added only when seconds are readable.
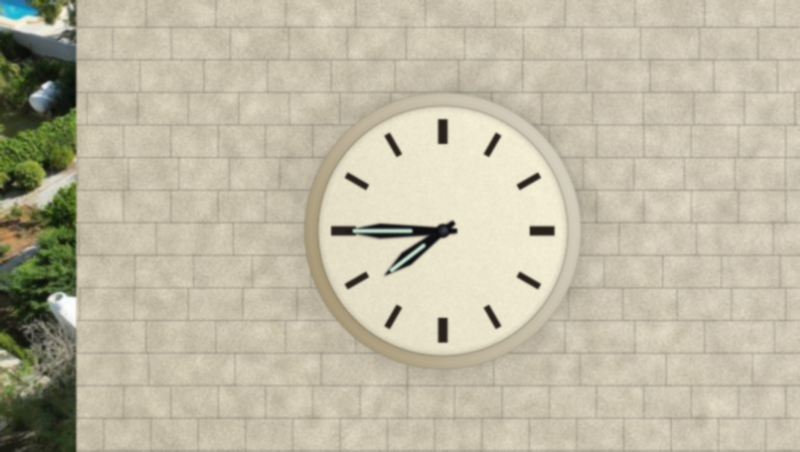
h=7 m=45
